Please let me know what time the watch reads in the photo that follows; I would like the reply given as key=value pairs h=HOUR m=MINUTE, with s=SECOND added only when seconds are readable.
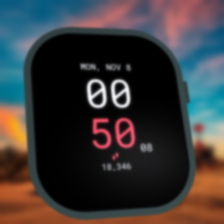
h=0 m=50
